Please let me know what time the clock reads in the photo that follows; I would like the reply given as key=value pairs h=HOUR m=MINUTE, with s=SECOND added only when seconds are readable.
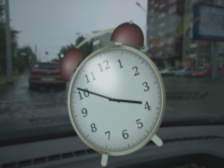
h=3 m=51
